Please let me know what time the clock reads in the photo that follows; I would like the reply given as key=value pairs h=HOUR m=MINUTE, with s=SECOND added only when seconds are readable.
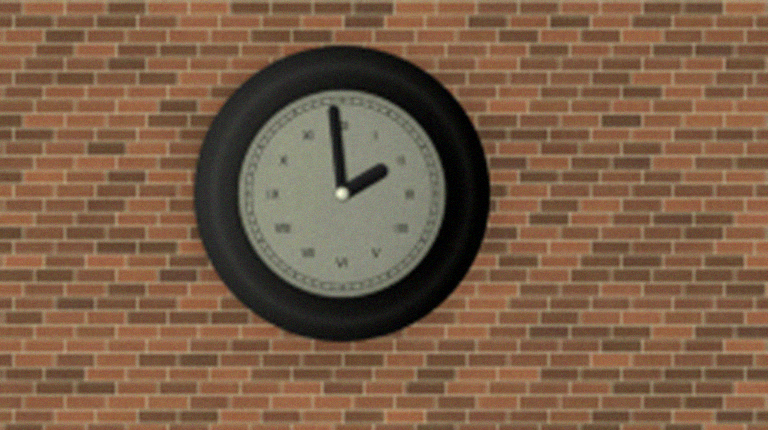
h=1 m=59
